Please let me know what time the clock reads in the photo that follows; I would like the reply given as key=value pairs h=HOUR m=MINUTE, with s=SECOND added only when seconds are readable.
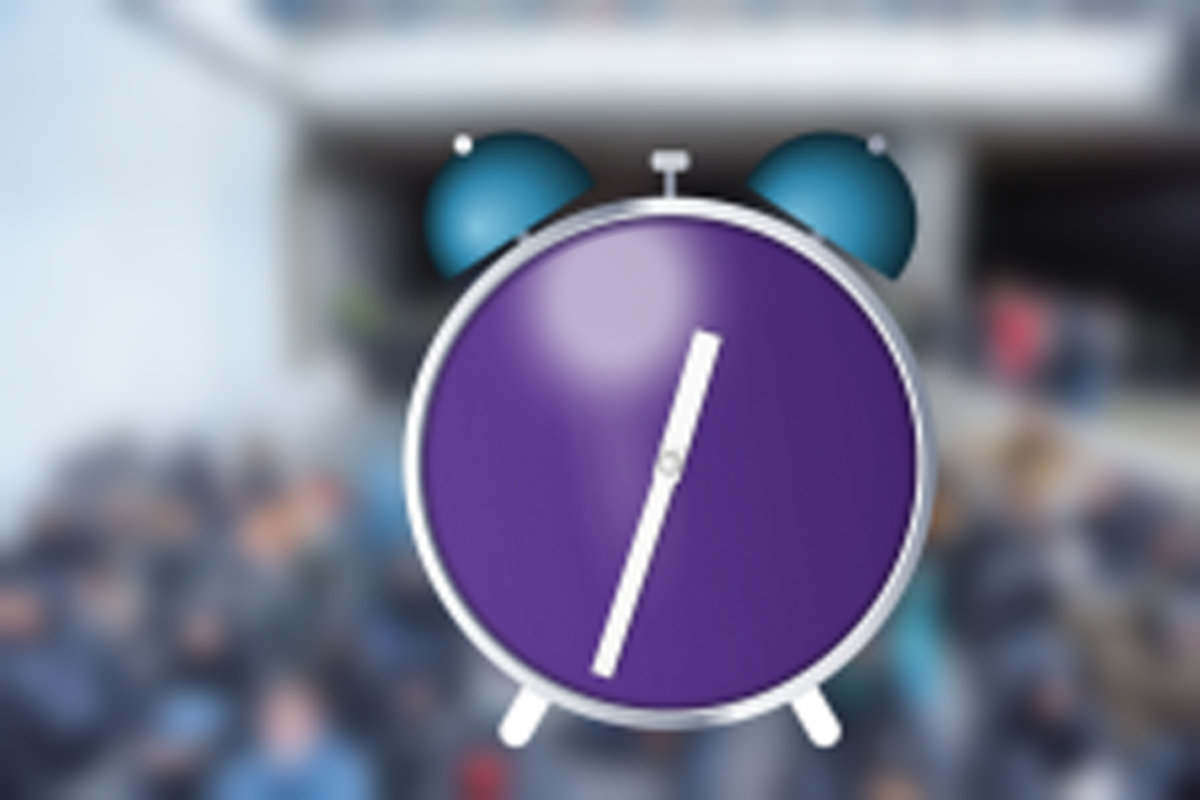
h=12 m=33
